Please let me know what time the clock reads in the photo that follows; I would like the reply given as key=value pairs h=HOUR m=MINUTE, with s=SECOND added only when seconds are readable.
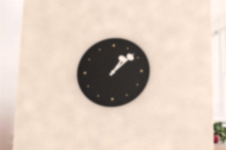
h=1 m=8
